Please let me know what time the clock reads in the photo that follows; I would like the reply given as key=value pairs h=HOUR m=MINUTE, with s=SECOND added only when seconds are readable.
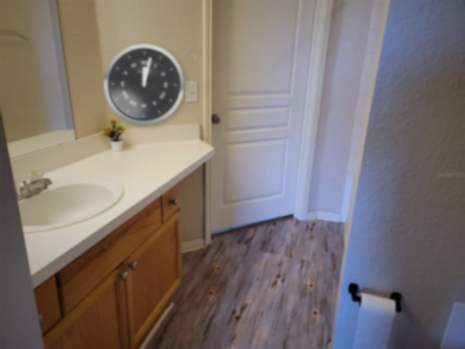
h=12 m=2
